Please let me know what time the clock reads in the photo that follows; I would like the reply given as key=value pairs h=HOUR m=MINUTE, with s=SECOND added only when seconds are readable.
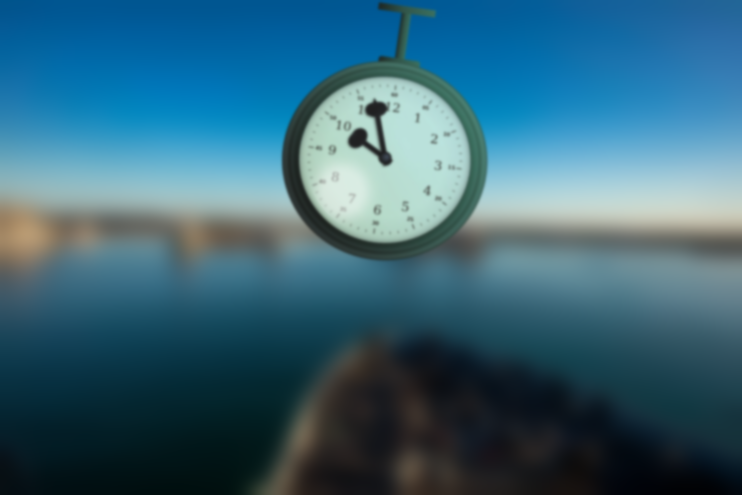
h=9 m=57
